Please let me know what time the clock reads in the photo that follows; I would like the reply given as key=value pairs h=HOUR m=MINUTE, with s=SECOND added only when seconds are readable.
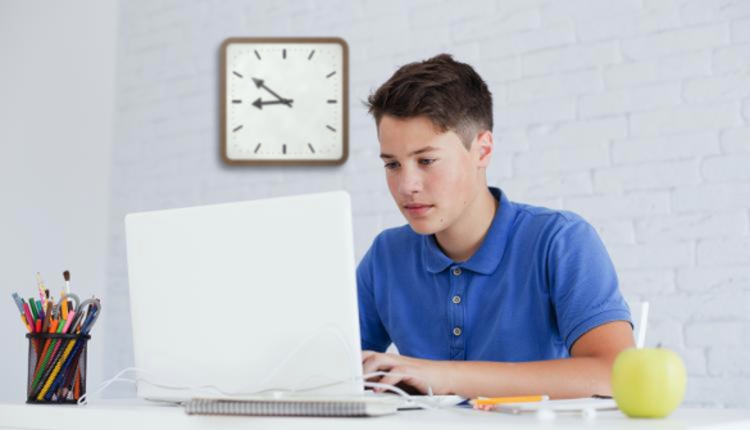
h=8 m=51
